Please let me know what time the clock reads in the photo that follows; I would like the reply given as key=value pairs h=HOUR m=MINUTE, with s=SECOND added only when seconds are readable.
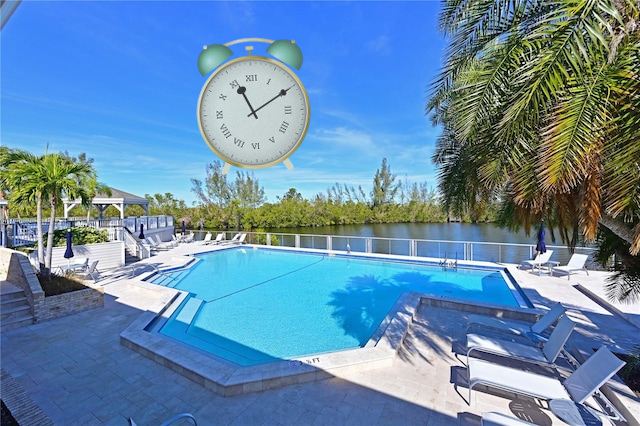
h=11 m=10
